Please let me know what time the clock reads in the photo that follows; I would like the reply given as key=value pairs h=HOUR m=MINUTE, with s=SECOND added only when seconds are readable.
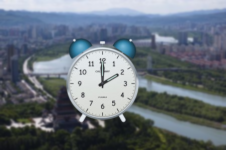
h=2 m=0
